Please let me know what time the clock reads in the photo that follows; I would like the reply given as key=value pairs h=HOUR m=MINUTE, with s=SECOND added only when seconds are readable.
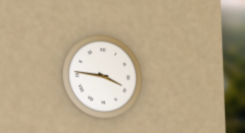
h=3 m=46
